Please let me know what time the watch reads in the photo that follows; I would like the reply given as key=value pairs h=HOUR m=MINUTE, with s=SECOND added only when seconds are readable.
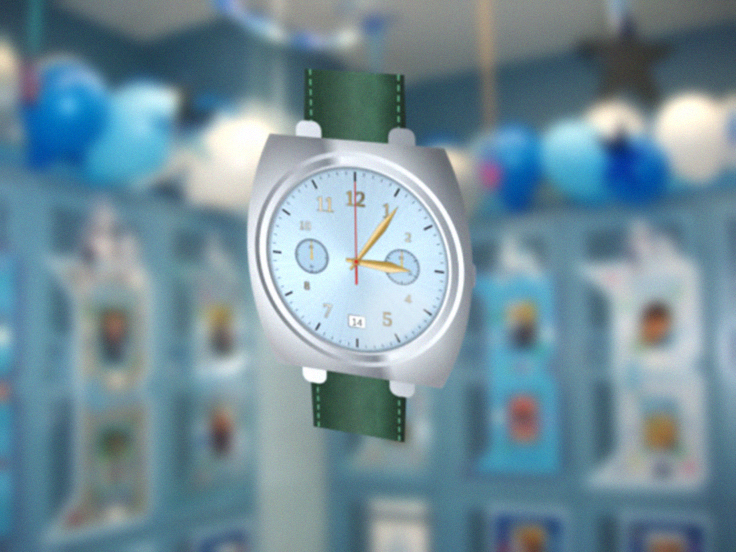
h=3 m=6
